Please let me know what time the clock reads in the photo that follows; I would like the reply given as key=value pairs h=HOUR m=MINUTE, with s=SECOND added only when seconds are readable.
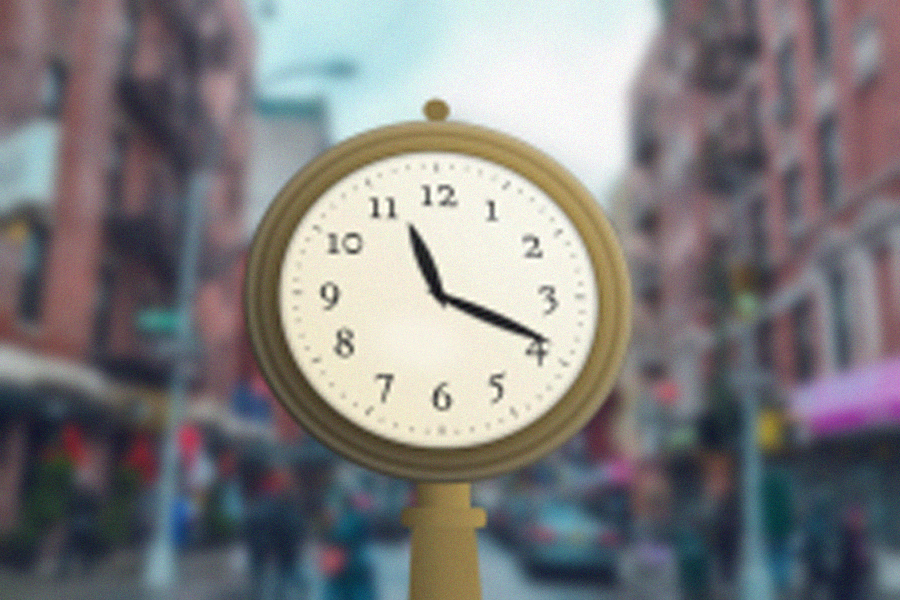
h=11 m=19
